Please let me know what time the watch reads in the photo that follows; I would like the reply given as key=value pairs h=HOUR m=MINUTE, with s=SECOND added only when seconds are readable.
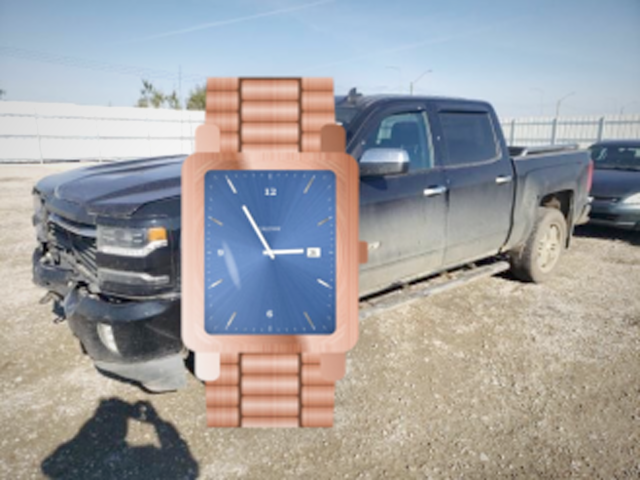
h=2 m=55
